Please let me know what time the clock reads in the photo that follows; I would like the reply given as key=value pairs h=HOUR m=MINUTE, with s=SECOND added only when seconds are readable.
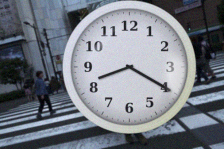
h=8 m=20
